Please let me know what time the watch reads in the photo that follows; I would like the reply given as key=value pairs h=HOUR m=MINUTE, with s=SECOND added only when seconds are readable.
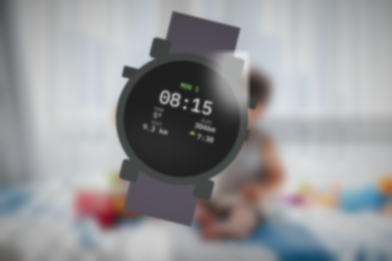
h=8 m=15
